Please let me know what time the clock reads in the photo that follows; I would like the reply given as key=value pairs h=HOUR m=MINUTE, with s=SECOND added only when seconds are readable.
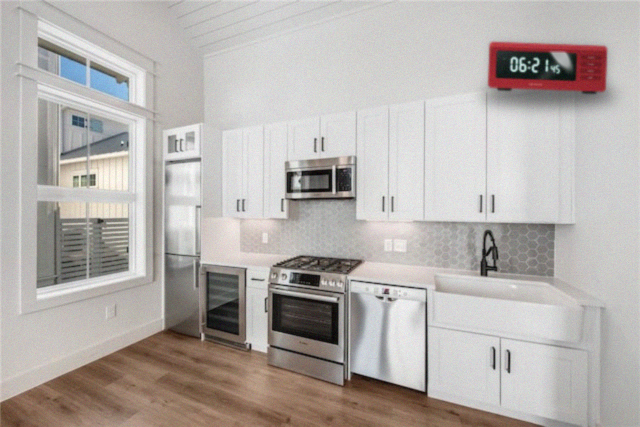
h=6 m=21
